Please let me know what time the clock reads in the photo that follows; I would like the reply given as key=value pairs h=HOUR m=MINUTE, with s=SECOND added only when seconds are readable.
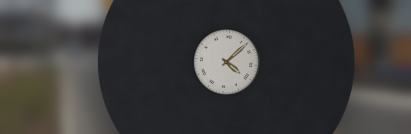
h=4 m=7
